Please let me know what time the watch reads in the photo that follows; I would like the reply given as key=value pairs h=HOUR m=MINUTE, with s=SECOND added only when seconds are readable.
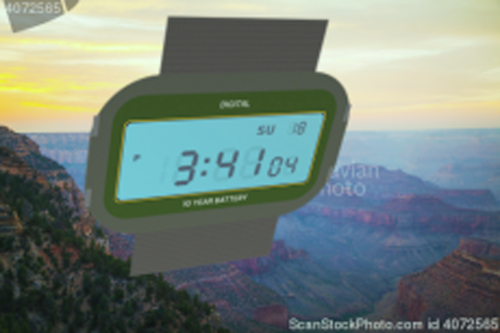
h=3 m=41 s=4
